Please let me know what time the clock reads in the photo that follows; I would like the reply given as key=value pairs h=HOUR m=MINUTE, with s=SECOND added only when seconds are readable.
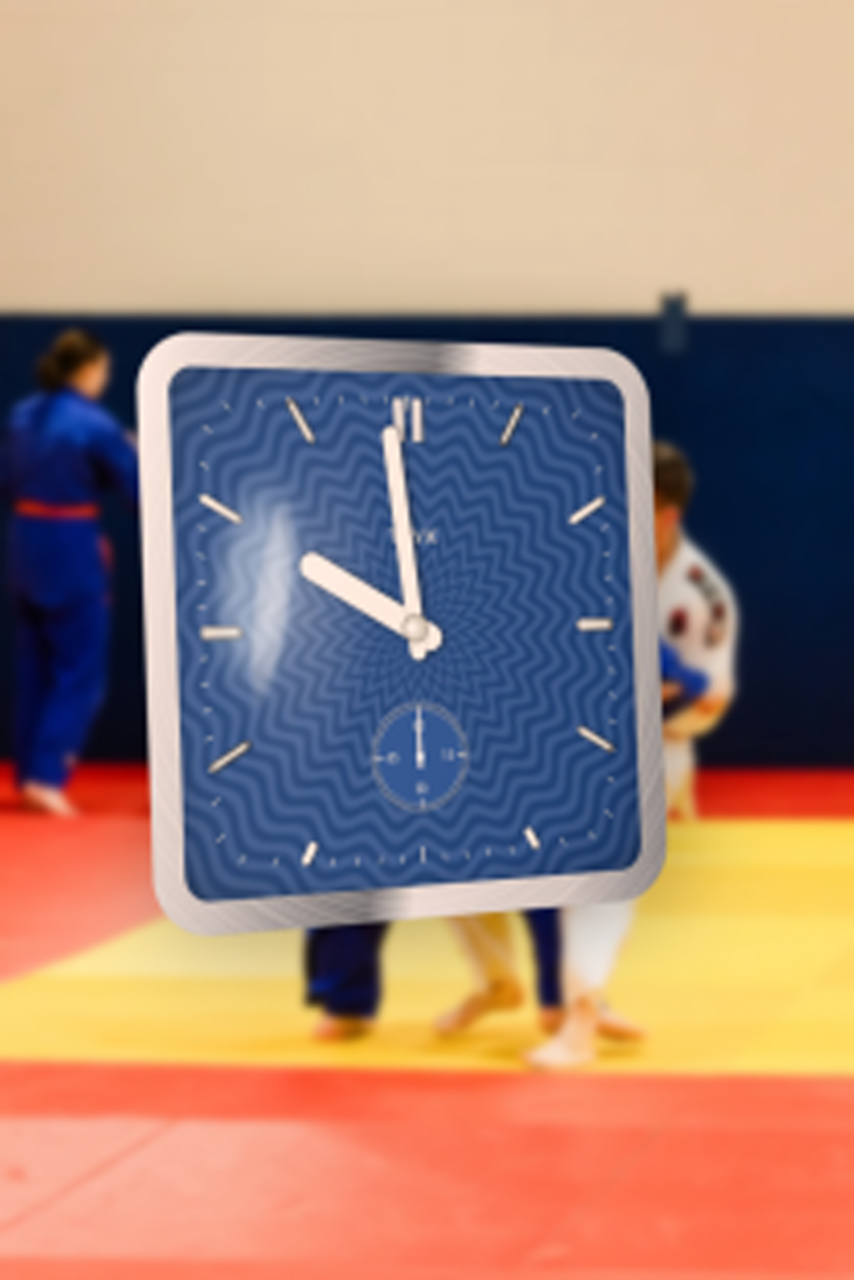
h=9 m=59
